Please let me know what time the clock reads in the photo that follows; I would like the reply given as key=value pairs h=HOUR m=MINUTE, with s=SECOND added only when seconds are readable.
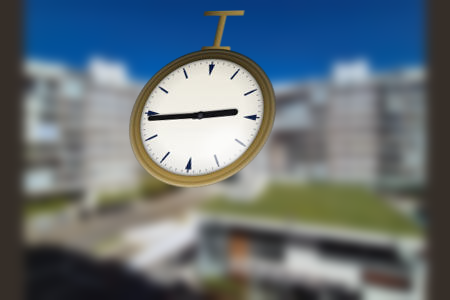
h=2 m=44
